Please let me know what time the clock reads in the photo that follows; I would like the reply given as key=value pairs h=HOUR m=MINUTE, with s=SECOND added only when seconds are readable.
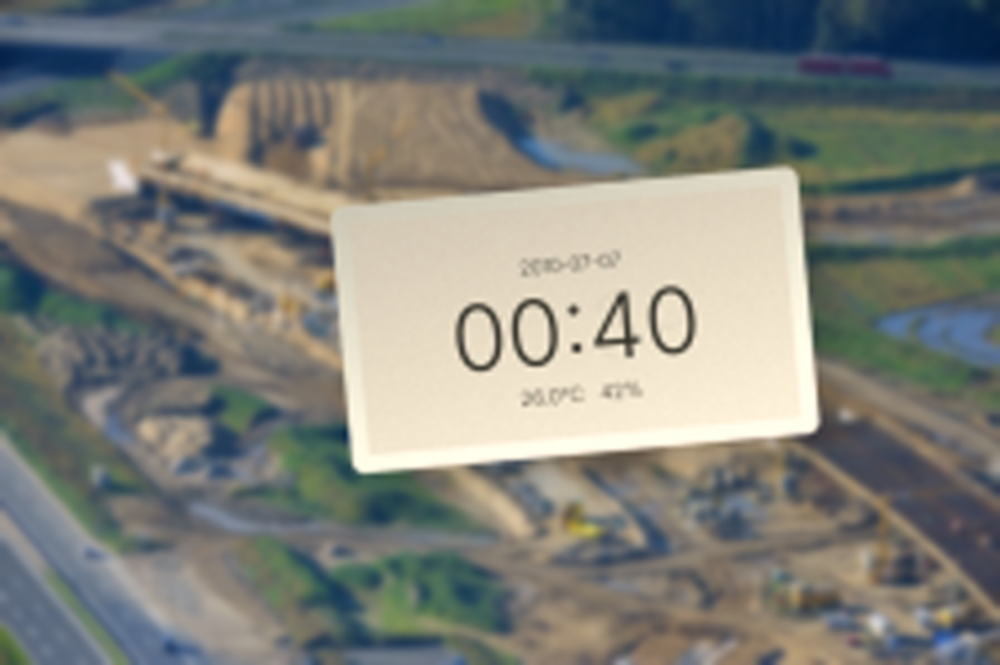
h=0 m=40
